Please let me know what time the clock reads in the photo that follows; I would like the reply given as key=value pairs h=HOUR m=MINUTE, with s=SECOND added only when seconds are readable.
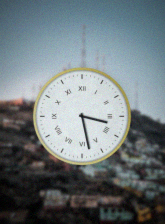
h=3 m=28
